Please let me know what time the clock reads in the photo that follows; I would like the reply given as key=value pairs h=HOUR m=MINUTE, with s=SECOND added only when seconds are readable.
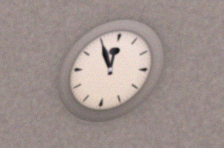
h=11 m=55
